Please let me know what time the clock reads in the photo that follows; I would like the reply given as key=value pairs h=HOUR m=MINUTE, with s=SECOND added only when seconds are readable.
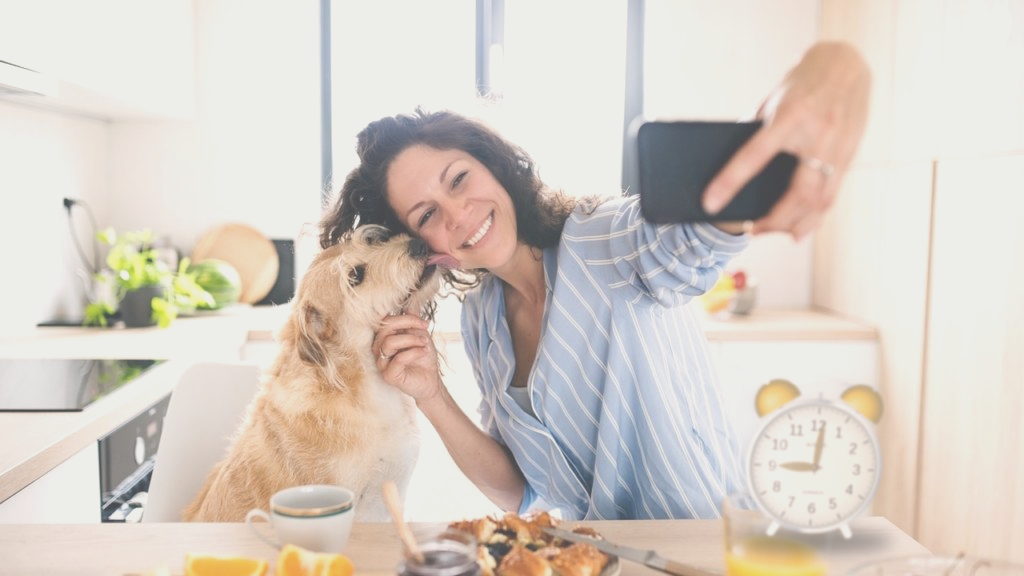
h=9 m=1
